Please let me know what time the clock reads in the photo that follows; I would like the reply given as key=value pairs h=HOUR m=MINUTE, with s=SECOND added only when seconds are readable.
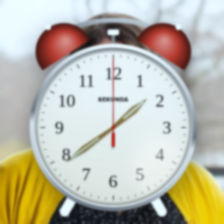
h=1 m=39 s=0
